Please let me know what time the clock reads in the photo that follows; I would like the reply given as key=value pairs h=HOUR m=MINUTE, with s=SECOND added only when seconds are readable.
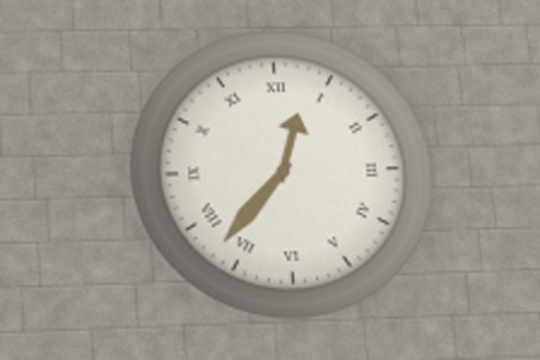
h=12 m=37
